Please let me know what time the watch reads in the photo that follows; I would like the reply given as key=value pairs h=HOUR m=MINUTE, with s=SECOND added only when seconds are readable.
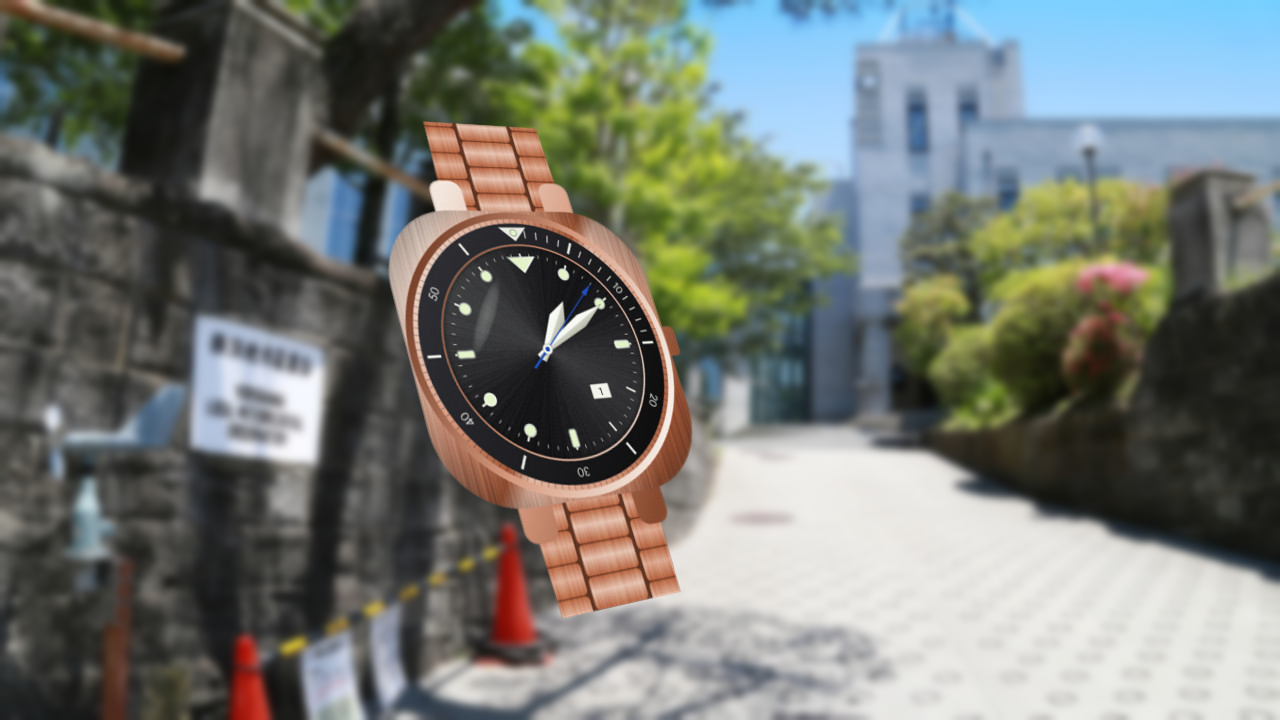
h=1 m=10 s=8
